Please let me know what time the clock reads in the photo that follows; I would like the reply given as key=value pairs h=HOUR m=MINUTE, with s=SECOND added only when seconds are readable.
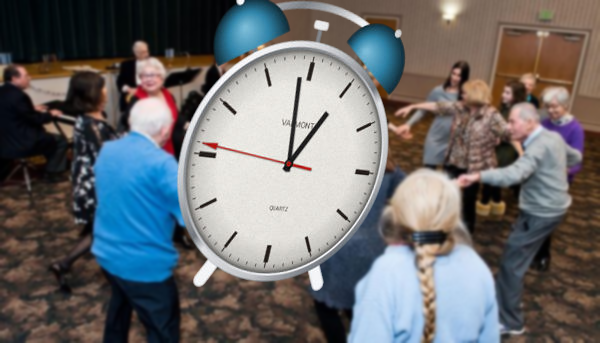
h=12 m=58 s=46
